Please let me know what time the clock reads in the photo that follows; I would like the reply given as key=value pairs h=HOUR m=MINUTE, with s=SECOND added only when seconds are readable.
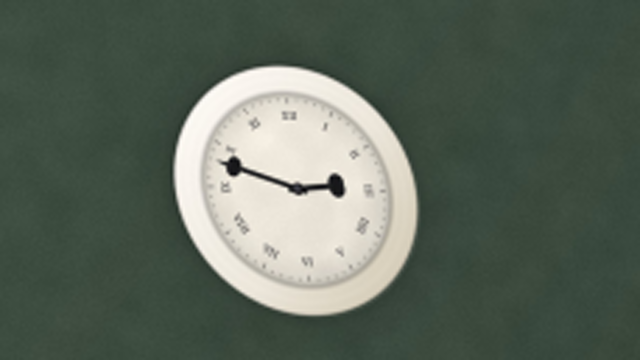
h=2 m=48
